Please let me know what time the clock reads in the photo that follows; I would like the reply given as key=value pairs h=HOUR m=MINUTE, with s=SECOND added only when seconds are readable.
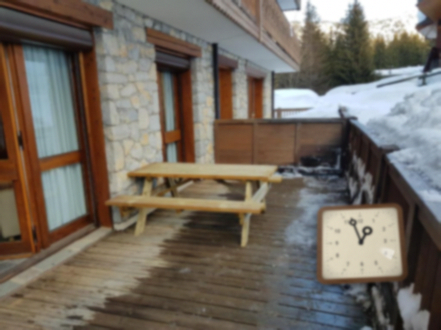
h=12 m=57
